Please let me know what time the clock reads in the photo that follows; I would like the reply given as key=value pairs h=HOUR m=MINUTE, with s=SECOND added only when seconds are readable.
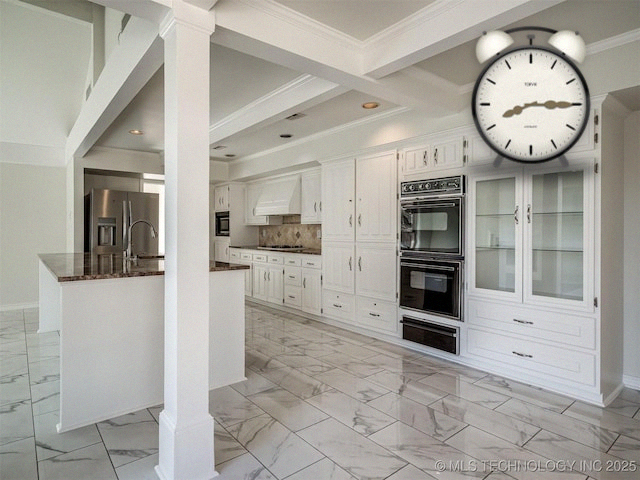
h=8 m=15
